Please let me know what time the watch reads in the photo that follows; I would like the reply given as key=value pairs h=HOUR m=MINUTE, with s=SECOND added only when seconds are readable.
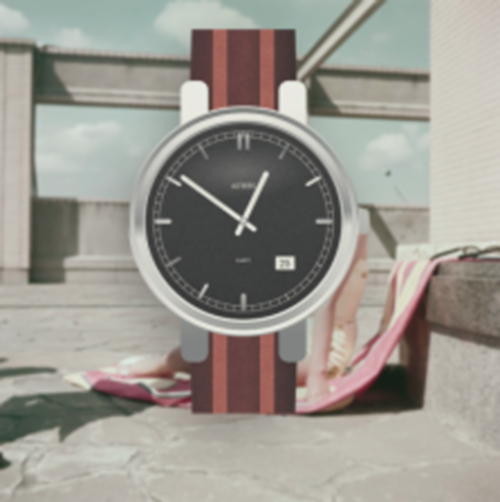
h=12 m=51
